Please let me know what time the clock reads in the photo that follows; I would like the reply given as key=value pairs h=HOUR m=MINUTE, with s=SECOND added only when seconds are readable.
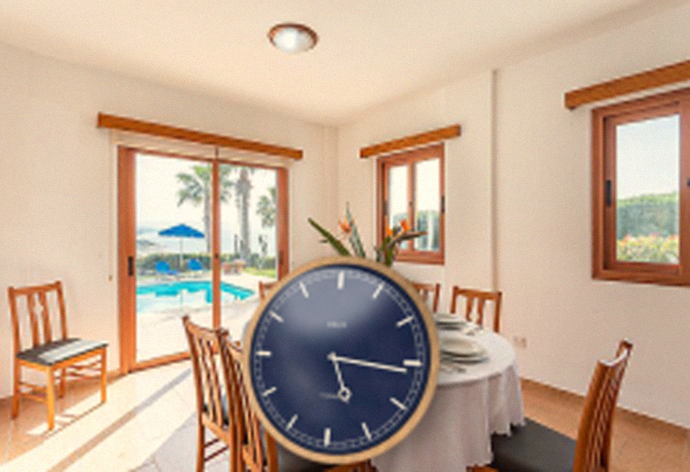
h=5 m=16
